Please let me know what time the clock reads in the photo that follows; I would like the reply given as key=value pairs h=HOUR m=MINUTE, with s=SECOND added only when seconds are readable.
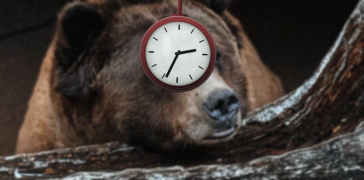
h=2 m=34
